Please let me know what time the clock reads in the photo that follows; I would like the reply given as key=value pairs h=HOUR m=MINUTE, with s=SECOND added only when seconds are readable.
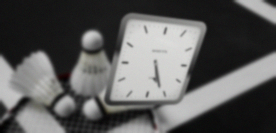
h=5 m=26
